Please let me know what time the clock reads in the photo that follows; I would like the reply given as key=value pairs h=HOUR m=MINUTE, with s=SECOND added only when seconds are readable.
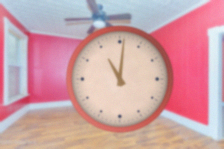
h=11 m=1
